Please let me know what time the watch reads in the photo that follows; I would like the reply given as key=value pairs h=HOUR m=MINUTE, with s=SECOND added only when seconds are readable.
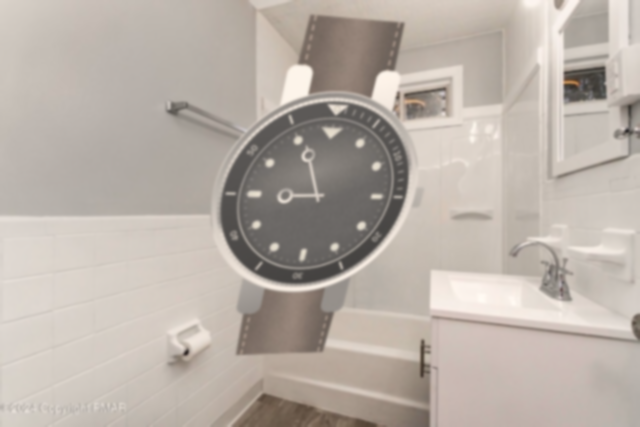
h=8 m=56
